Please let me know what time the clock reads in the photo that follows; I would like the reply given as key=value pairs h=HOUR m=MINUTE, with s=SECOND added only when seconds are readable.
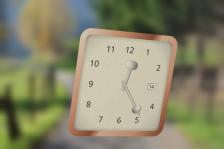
h=12 m=24
